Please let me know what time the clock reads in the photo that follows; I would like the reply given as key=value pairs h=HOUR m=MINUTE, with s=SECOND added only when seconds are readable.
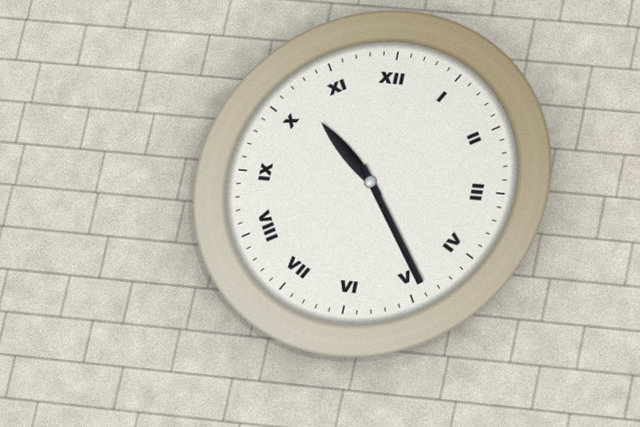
h=10 m=24
